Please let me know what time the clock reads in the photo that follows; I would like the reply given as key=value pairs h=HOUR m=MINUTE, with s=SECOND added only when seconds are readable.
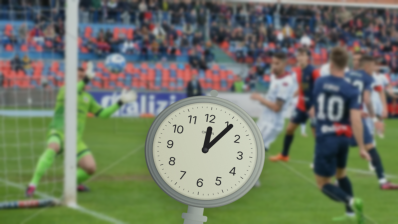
h=12 m=6
